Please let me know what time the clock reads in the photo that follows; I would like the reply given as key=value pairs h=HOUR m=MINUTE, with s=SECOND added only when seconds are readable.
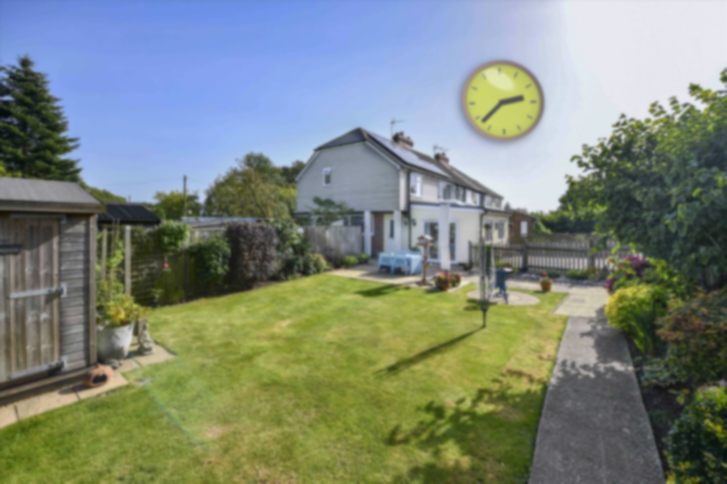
h=2 m=38
